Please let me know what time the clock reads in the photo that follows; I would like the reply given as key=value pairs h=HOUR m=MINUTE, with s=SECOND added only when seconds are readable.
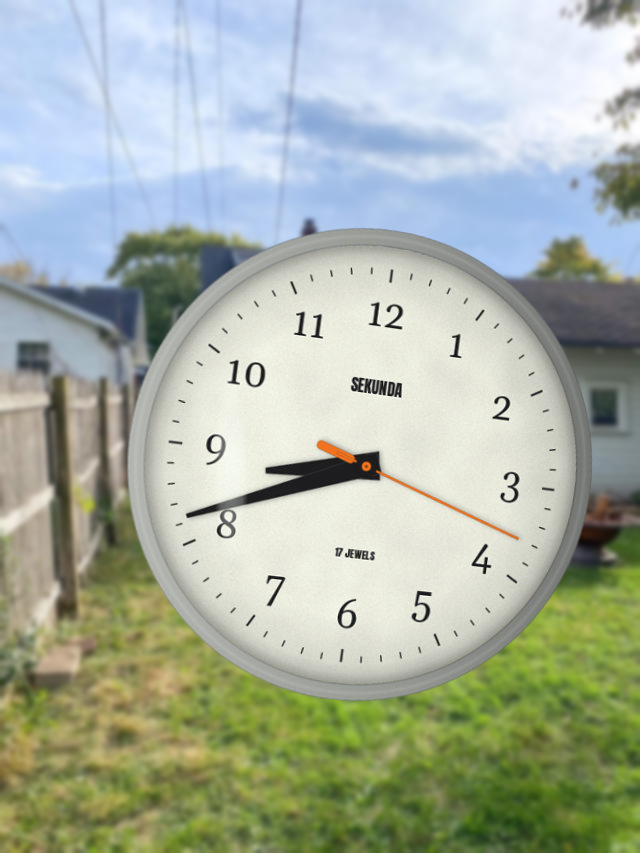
h=8 m=41 s=18
